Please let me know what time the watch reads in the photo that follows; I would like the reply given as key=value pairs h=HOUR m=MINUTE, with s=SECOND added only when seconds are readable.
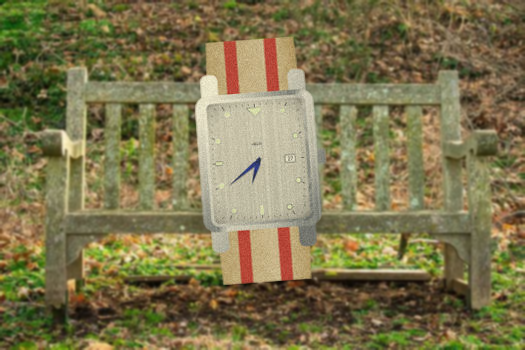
h=6 m=39
